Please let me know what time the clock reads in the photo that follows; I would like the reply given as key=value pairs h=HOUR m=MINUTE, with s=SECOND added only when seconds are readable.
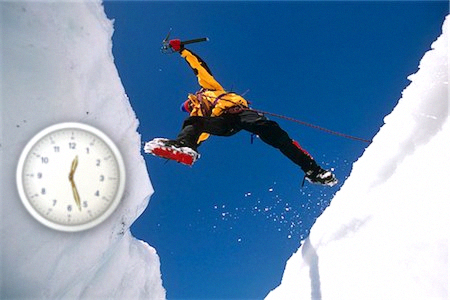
h=12 m=27
